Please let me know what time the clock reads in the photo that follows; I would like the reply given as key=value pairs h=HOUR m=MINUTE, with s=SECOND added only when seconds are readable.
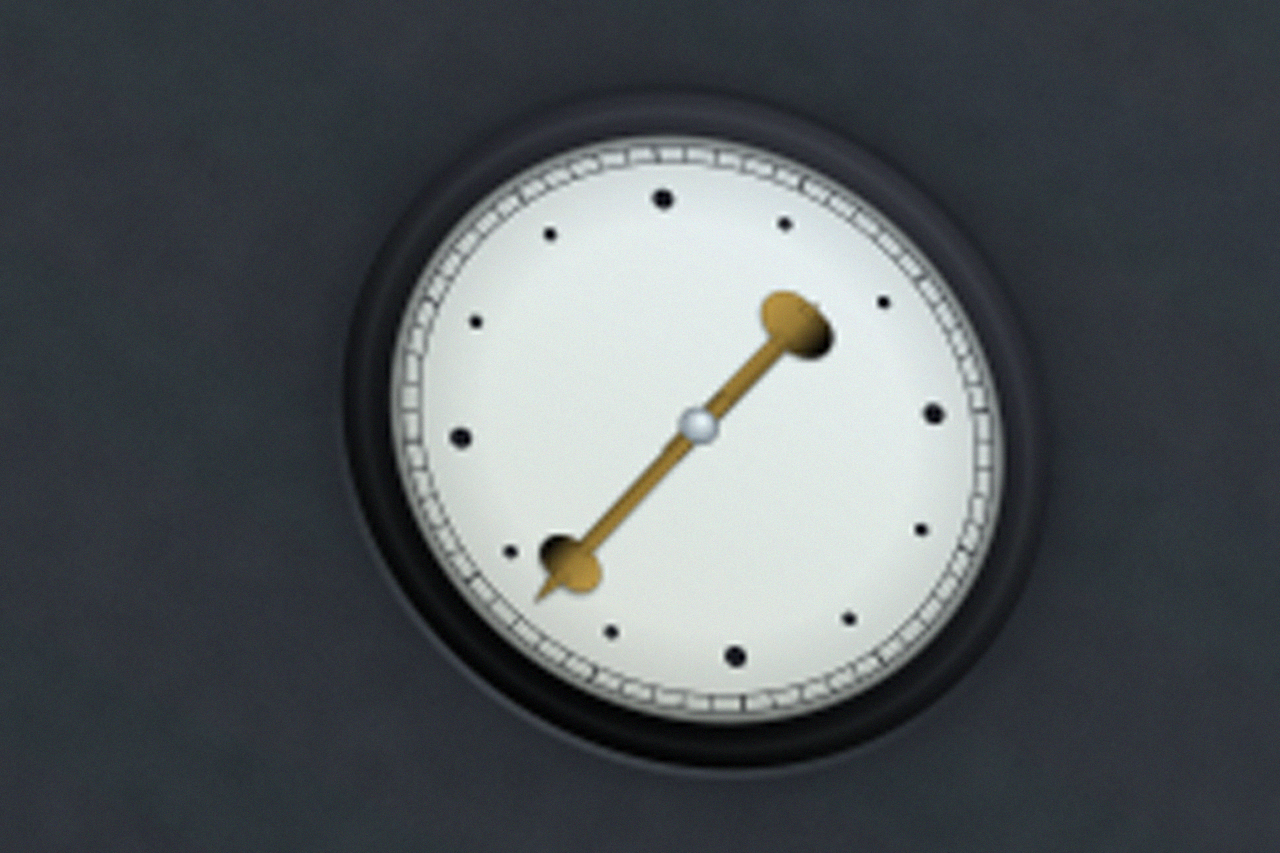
h=1 m=38
